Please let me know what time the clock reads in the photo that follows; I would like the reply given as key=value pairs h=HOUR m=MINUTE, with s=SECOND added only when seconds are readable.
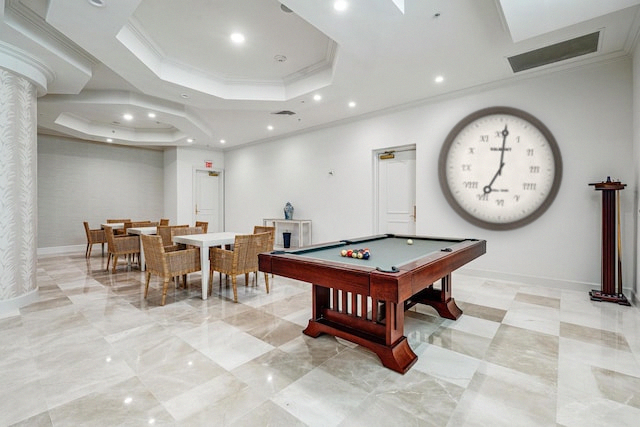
h=7 m=1
